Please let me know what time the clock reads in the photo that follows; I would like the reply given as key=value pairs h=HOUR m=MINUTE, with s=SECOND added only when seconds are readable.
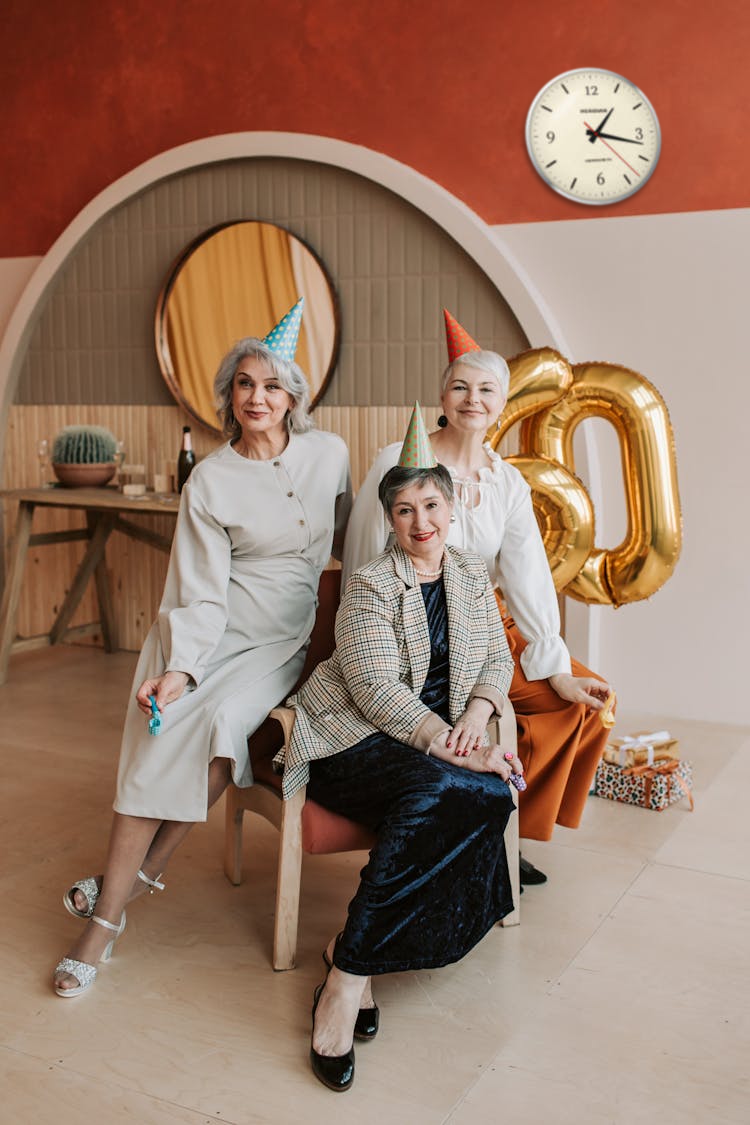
h=1 m=17 s=23
